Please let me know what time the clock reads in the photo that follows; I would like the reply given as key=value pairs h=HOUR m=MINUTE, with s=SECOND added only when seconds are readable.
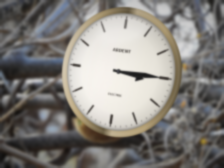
h=3 m=15
